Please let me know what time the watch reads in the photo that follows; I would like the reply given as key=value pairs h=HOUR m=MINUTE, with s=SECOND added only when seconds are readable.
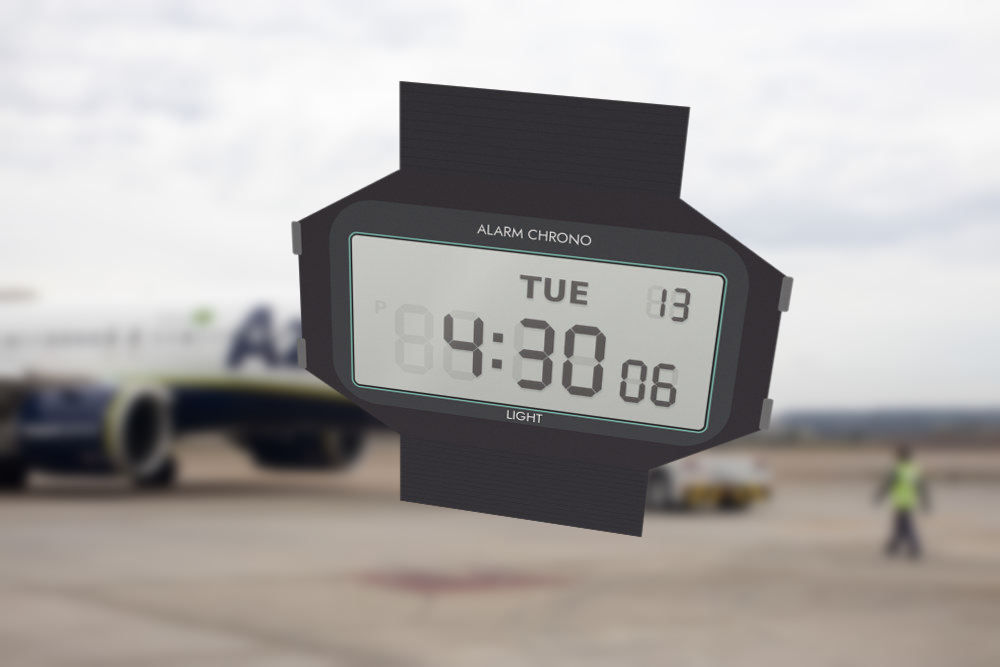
h=4 m=30 s=6
